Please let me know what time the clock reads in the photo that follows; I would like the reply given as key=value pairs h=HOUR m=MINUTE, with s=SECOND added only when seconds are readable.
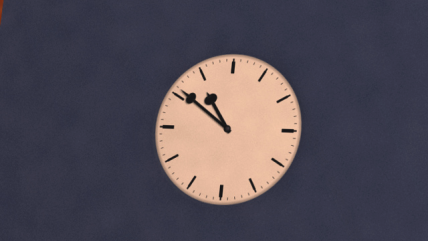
h=10 m=51
